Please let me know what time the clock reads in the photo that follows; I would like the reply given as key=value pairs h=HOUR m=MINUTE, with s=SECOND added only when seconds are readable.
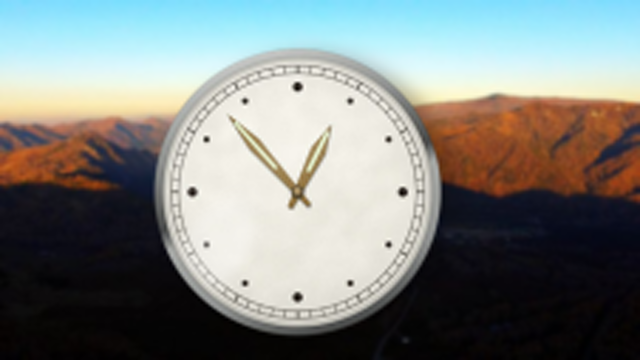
h=12 m=53
